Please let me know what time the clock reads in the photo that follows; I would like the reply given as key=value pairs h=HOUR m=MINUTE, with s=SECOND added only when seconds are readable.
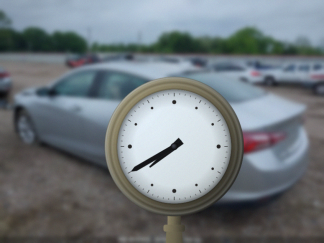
h=7 m=40
